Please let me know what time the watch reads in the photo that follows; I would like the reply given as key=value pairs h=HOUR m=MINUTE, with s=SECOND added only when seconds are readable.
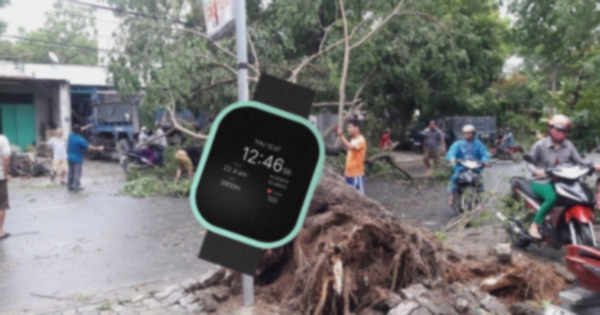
h=12 m=46
